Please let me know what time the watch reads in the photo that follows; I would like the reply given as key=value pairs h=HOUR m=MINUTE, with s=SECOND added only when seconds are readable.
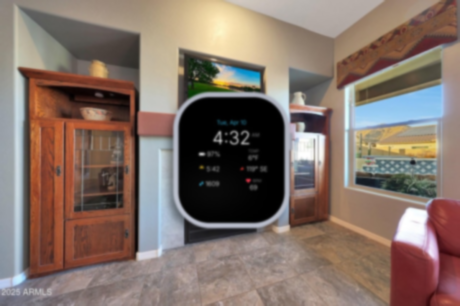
h=4 m=32
